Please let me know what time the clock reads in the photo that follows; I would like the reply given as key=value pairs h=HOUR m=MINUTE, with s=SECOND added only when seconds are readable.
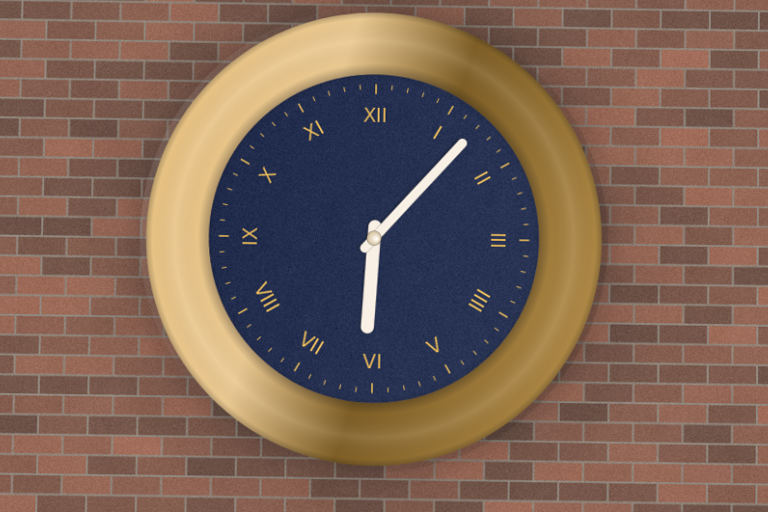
h=6 m=7
